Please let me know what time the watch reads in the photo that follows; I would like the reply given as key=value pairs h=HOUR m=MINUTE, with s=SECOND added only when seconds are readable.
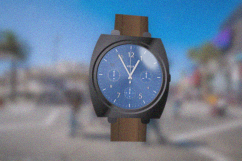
h=12 m=55
